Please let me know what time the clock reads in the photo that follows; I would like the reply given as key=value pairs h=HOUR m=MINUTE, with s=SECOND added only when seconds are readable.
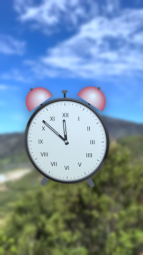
h=11 m=52
